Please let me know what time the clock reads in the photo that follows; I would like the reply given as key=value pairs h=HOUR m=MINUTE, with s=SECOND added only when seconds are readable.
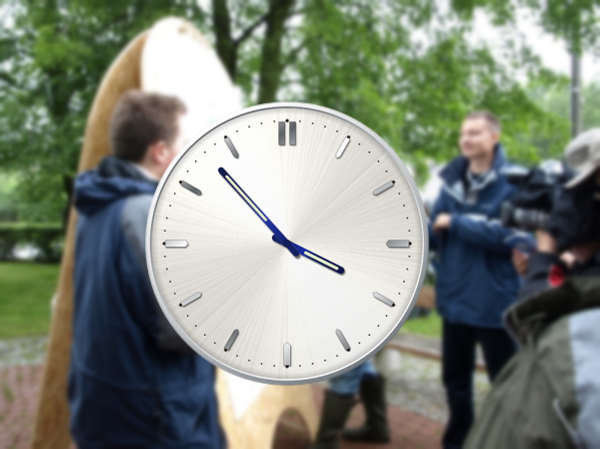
h=3 m=53
